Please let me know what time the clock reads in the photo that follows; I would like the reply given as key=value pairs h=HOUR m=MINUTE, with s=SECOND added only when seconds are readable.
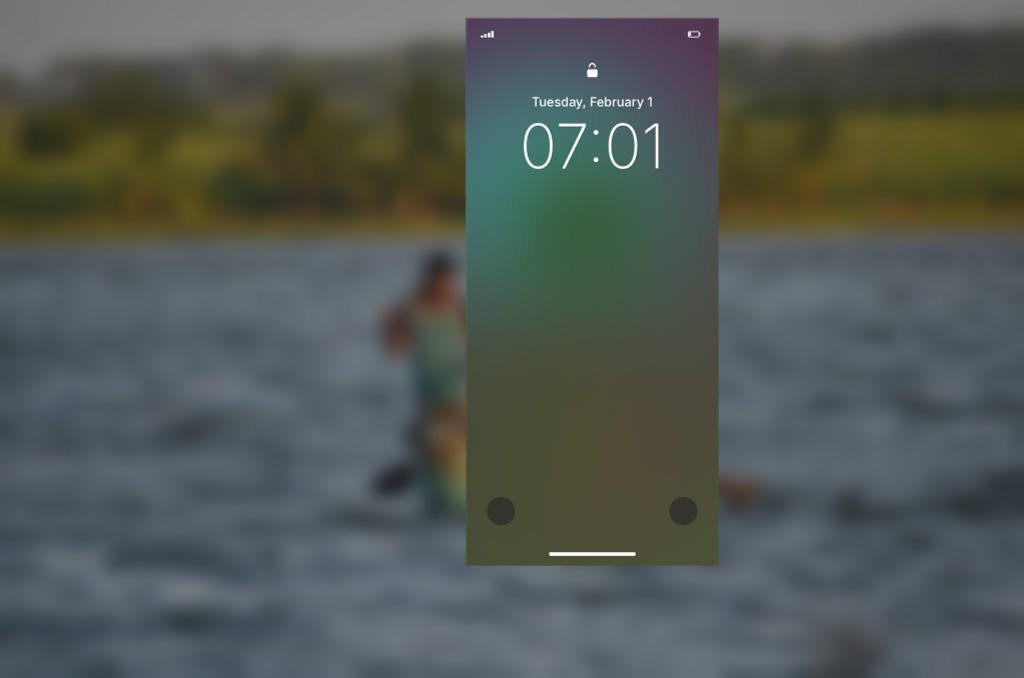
h=7 m=1
